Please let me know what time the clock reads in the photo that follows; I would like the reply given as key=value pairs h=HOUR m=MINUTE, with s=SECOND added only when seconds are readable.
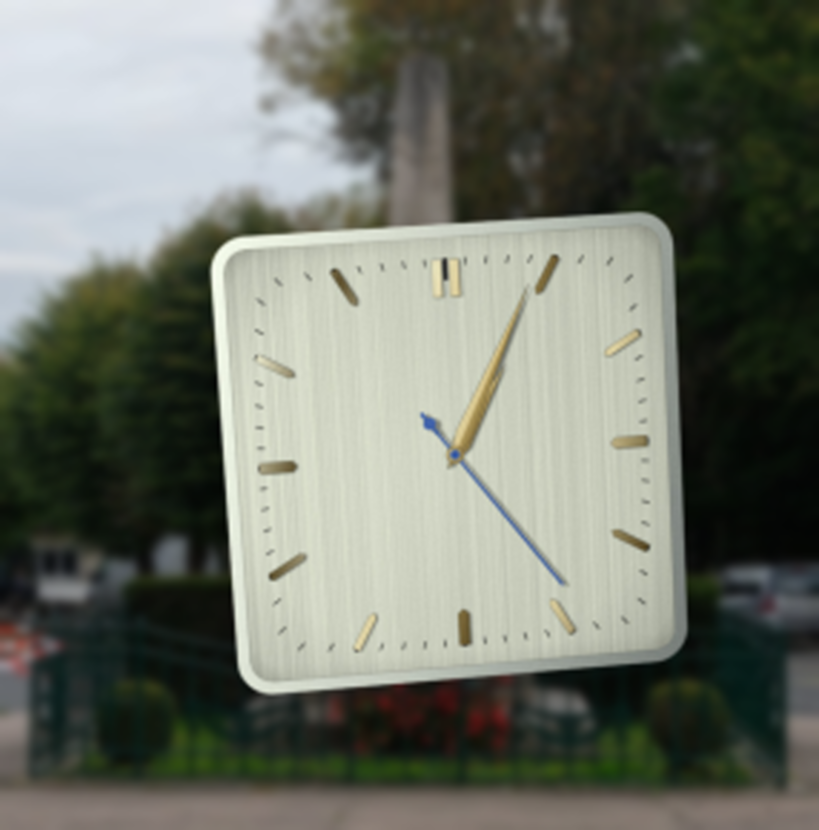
h=1 m=4 s=24
